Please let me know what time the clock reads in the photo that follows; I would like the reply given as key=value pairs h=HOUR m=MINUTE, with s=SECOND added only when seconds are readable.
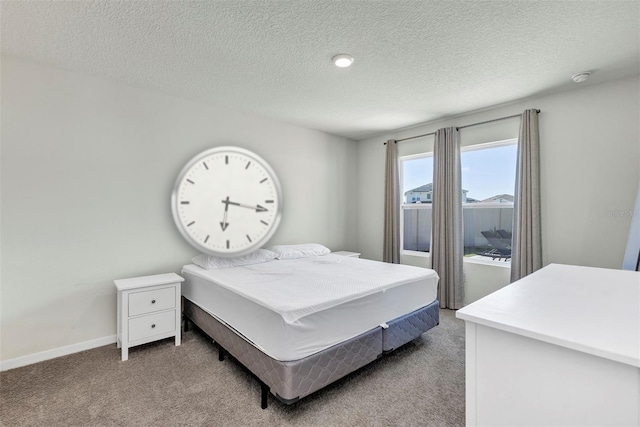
h=6 m=17
